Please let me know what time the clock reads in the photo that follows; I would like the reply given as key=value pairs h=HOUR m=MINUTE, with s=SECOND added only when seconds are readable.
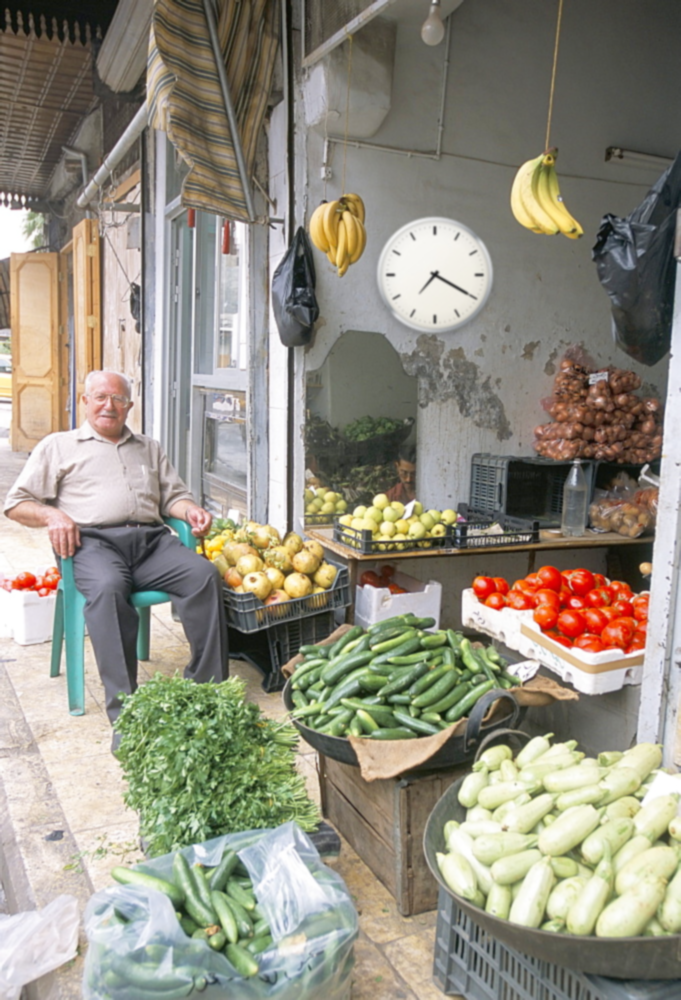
h=7 m=20
